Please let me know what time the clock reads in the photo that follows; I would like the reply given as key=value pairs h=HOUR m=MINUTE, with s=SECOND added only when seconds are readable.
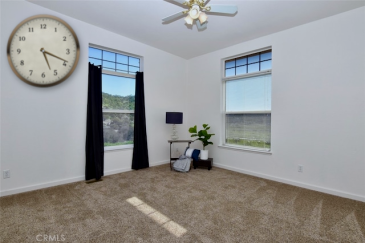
h=5 m=19
